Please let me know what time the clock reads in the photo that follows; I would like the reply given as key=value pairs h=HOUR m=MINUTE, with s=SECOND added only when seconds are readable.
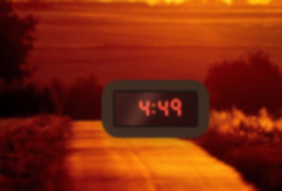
h=4 m=49
